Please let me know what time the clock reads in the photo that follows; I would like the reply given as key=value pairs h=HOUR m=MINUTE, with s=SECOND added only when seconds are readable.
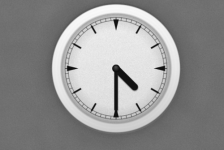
h=4 m=30
